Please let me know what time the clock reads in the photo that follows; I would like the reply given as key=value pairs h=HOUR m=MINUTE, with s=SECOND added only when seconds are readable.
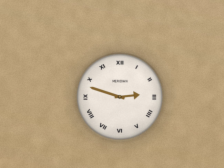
h=2 m=48
